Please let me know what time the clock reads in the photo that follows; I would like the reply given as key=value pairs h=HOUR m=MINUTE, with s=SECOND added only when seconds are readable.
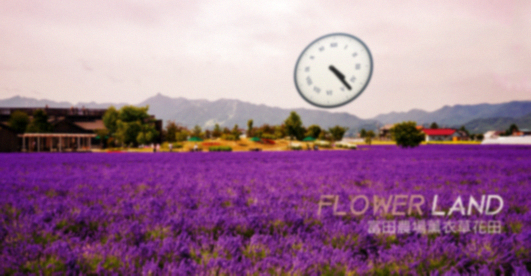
h=4 m=23
